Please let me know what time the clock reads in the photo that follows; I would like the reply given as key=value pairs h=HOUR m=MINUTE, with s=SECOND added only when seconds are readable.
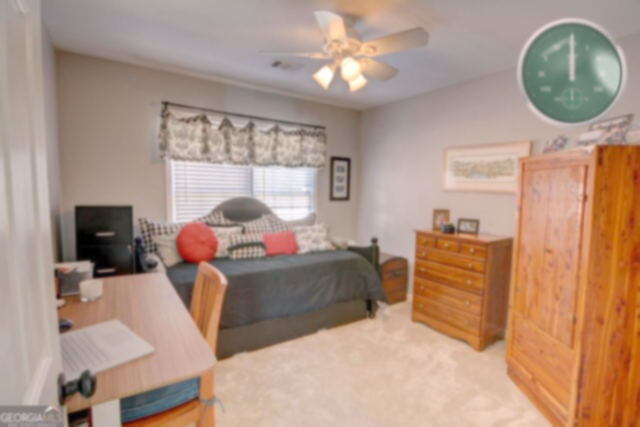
h=12 m=0
